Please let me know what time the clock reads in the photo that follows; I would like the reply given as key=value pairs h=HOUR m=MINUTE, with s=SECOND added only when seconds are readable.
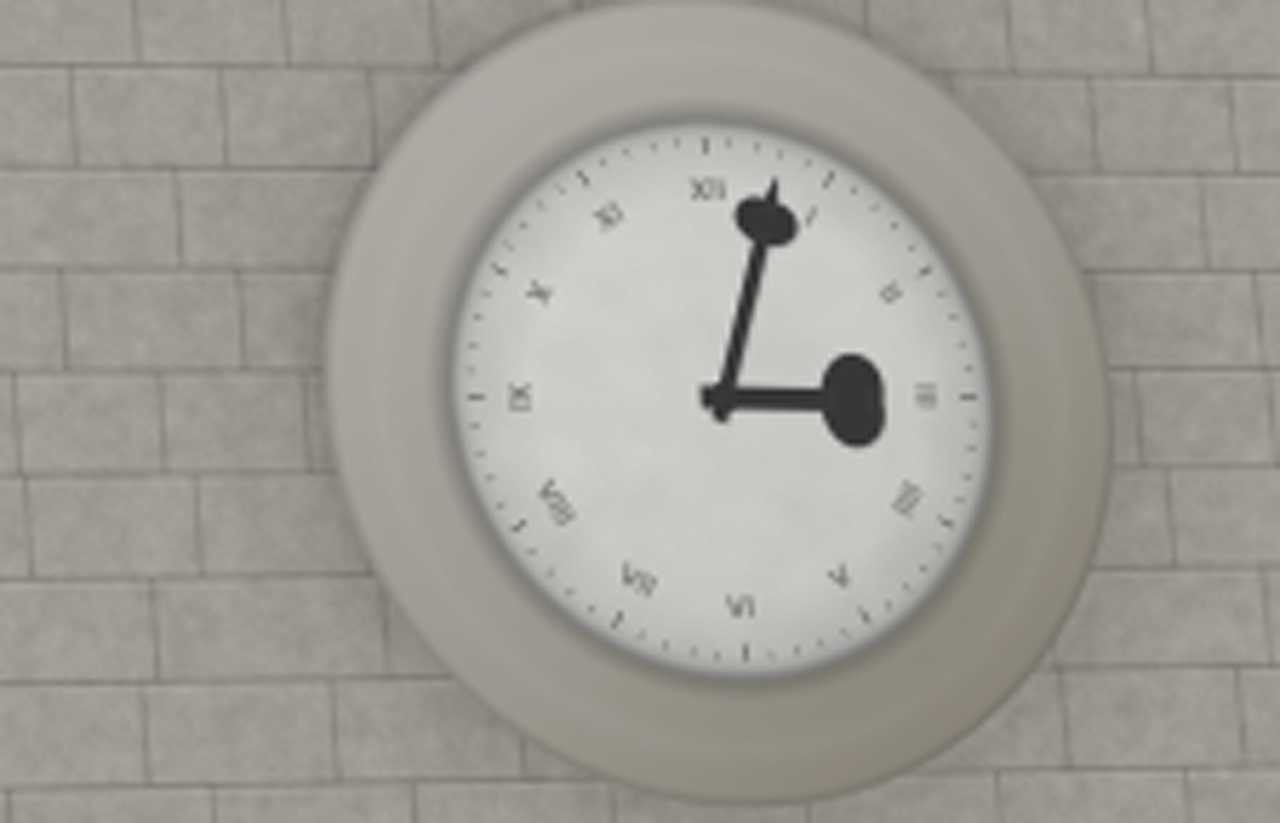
h=3 m=3
